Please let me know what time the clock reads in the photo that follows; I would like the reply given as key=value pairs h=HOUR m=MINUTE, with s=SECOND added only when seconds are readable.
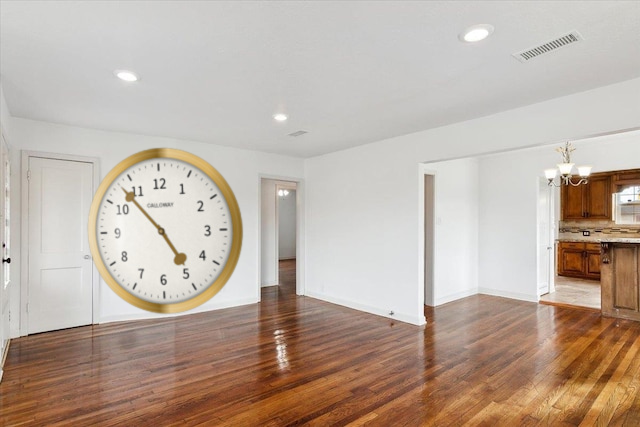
h=4 m=53
